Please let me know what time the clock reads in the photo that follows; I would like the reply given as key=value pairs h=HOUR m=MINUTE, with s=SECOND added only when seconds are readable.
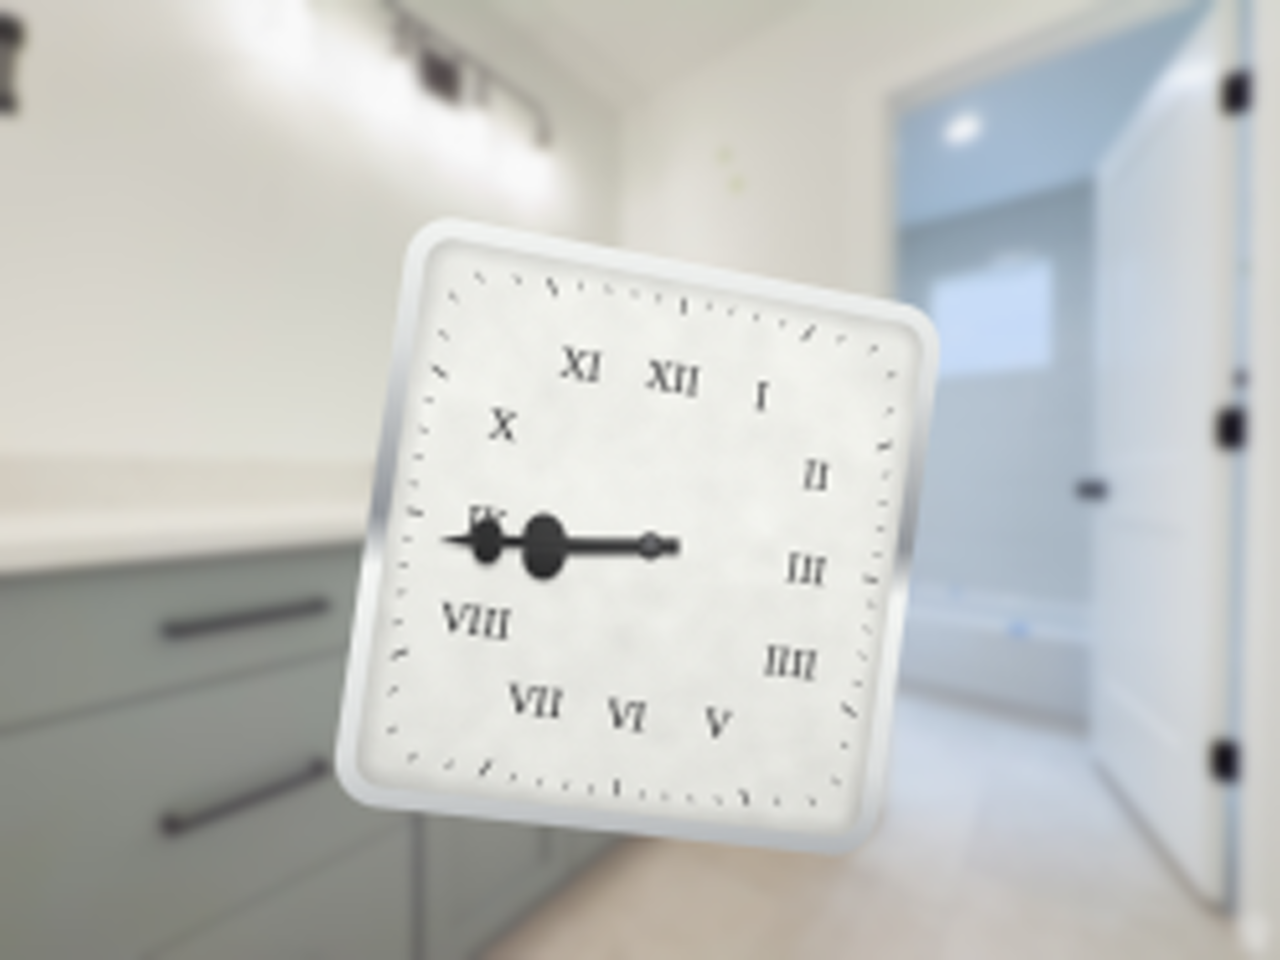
h=8 m=44
